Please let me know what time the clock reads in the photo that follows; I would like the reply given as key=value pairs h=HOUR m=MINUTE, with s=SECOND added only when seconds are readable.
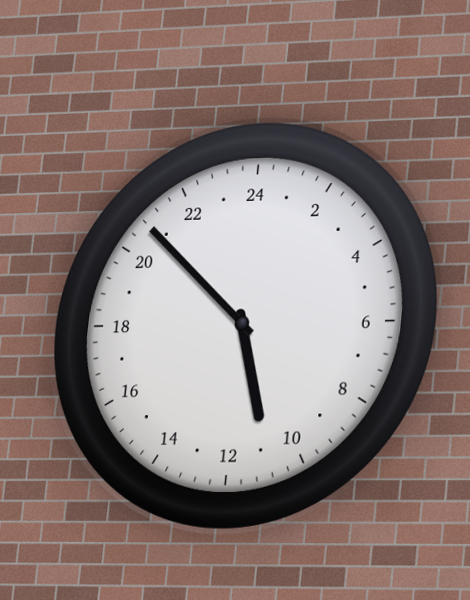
h=10 m=52
